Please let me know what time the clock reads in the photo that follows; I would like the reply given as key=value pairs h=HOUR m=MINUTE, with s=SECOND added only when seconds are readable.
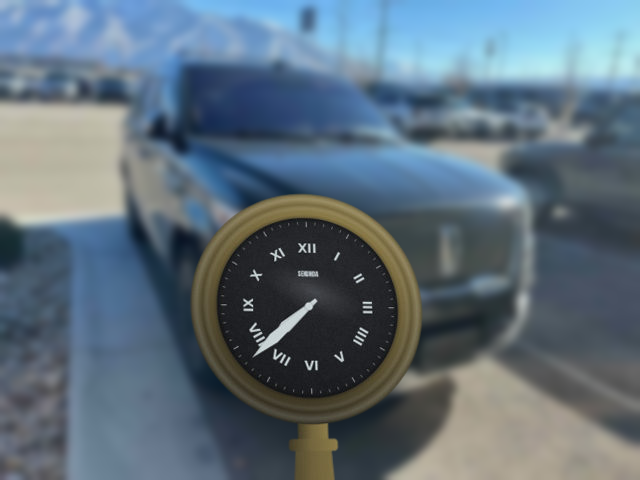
h=7 m=38
